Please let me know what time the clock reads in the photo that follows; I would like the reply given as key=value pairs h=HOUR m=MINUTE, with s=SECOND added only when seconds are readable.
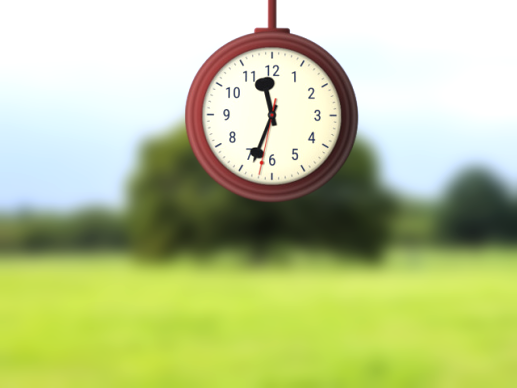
h=11 m=33 s=32
